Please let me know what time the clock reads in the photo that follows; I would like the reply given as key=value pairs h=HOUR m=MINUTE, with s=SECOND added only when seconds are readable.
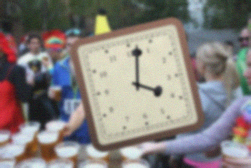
h=4 m=2
